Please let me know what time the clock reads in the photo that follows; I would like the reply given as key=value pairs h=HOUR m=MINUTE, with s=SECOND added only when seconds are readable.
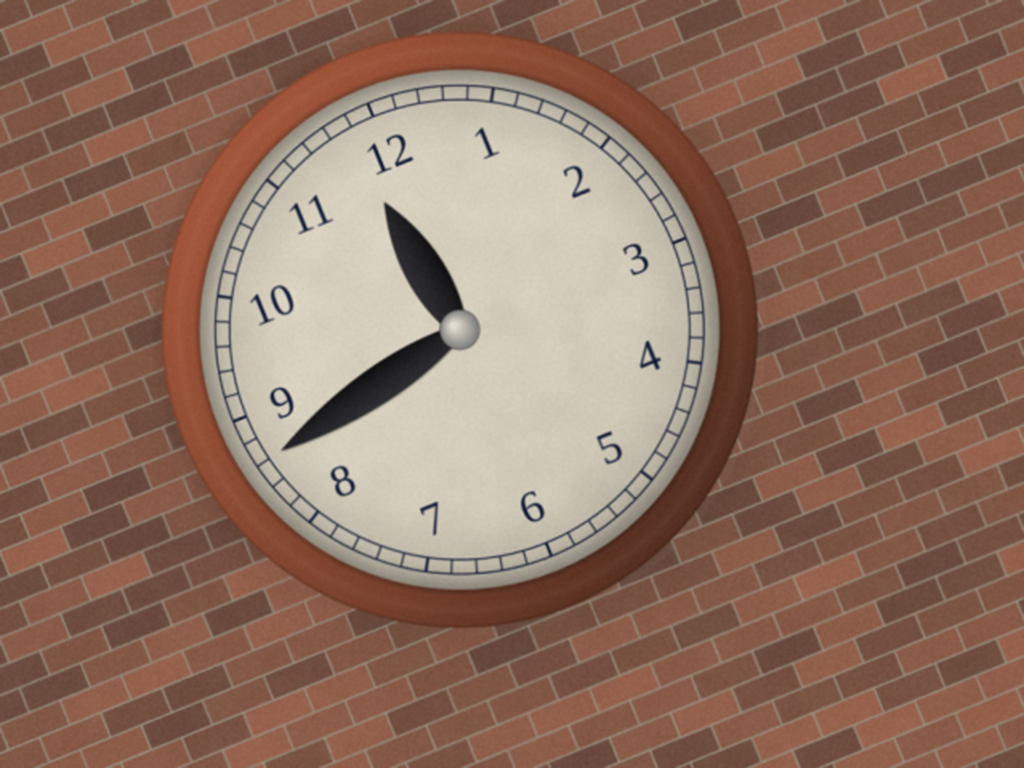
h=11 m=43
